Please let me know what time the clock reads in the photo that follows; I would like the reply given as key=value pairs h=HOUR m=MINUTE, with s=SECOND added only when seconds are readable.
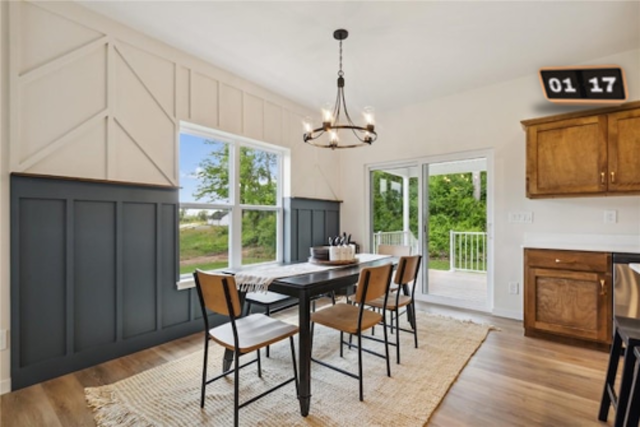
h=1 m=17
